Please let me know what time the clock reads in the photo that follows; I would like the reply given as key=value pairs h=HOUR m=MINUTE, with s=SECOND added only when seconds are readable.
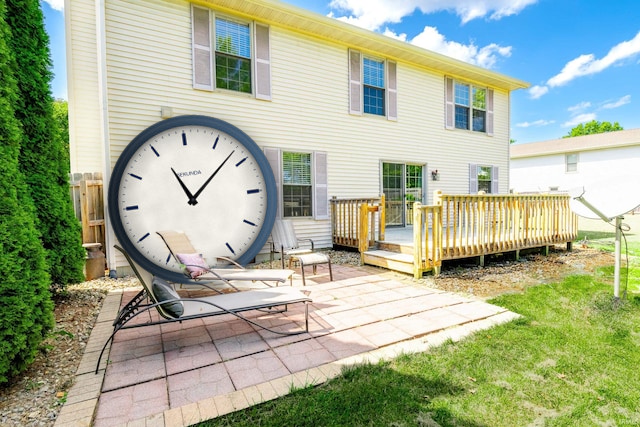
h=11 m=8
